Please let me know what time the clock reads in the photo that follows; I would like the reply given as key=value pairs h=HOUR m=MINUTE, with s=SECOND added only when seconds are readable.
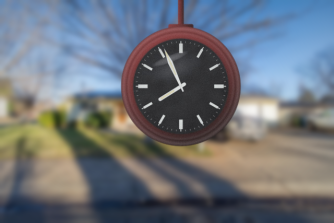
h=7 m=56
